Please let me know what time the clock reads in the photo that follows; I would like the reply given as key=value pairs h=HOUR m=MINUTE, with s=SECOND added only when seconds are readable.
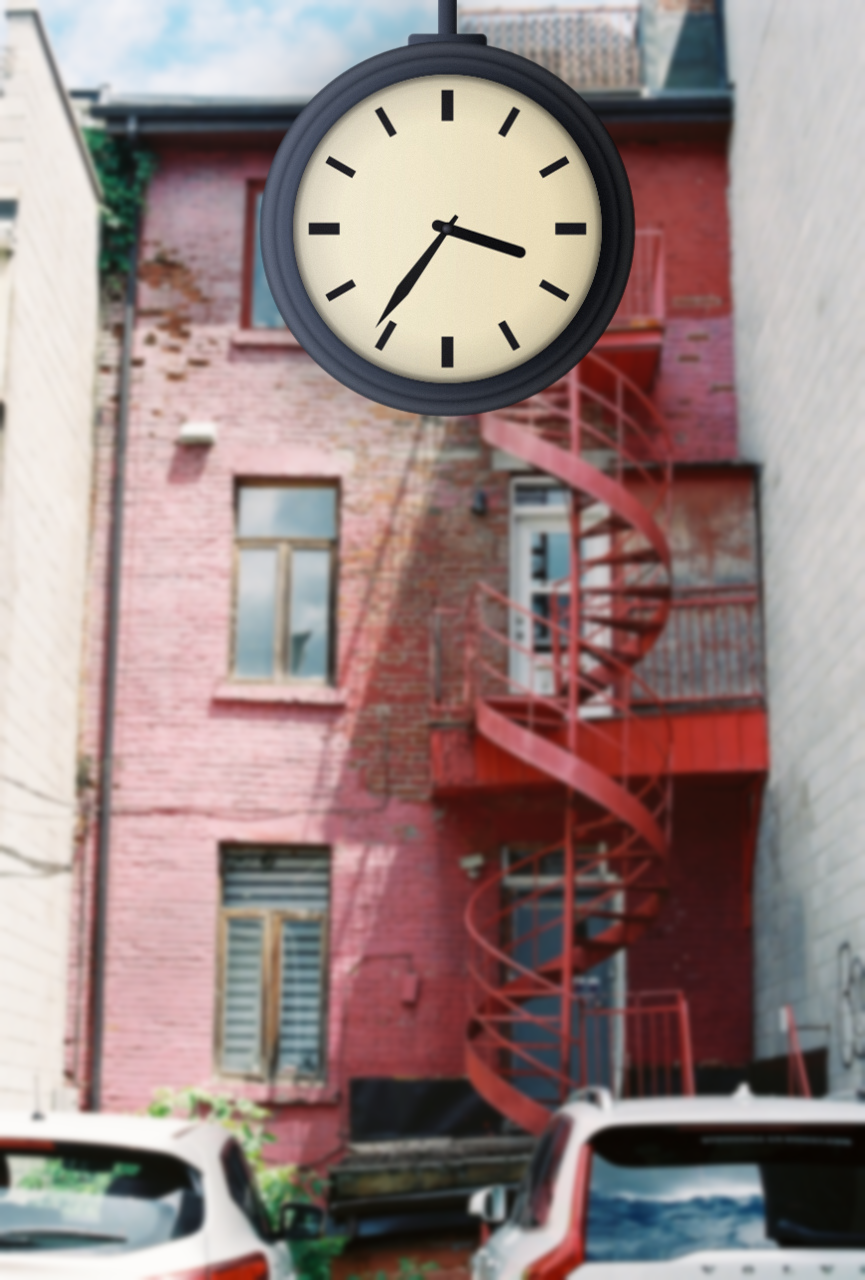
h=3 m=36
